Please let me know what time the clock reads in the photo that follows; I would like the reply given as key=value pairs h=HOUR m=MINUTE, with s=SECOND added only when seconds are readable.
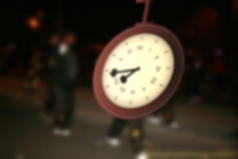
h=7 m=44
